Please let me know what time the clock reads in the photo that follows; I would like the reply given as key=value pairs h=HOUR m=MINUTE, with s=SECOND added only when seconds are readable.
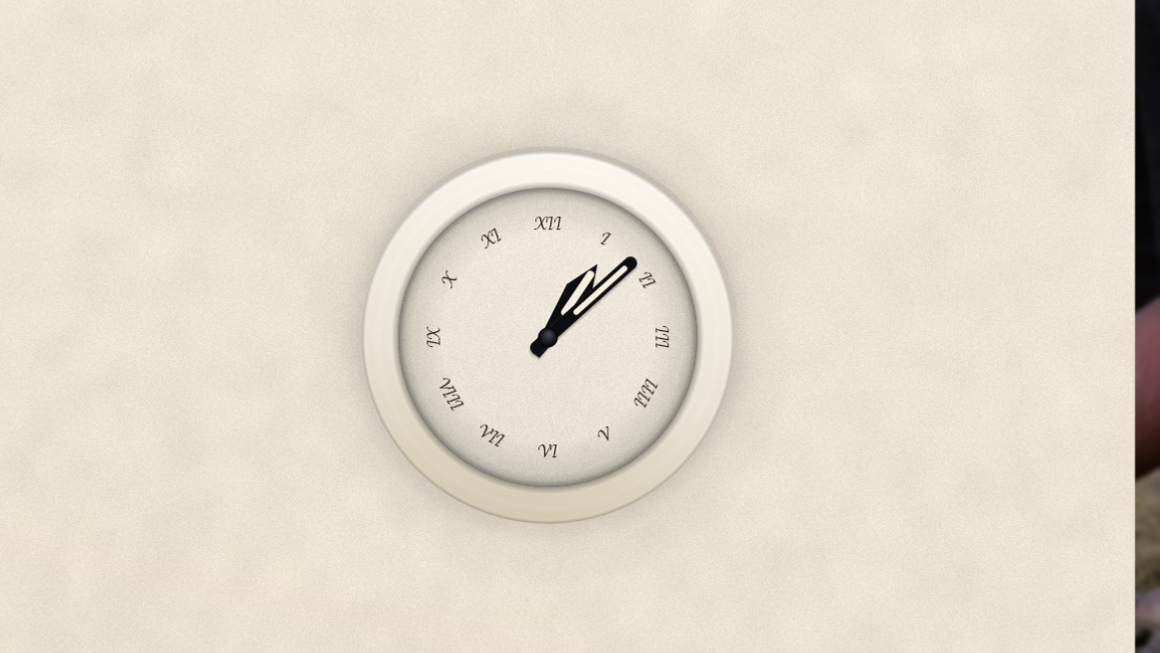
h=1 m=8
